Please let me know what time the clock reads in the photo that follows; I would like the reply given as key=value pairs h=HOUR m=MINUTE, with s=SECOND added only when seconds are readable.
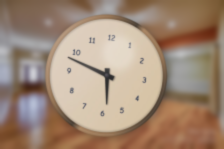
h=5 m=48
